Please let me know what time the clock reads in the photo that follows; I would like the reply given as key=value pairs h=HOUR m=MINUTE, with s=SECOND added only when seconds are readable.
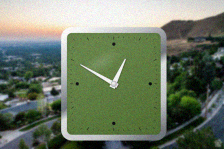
h=12 m=50
